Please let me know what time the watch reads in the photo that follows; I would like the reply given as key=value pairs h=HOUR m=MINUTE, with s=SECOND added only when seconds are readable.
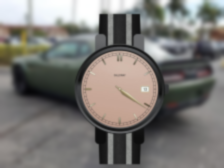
h=4 m=21
